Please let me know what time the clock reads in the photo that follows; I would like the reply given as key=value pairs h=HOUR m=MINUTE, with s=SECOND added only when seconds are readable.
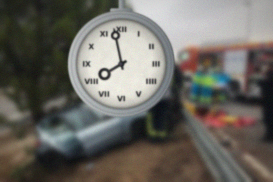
h=7 m=58
